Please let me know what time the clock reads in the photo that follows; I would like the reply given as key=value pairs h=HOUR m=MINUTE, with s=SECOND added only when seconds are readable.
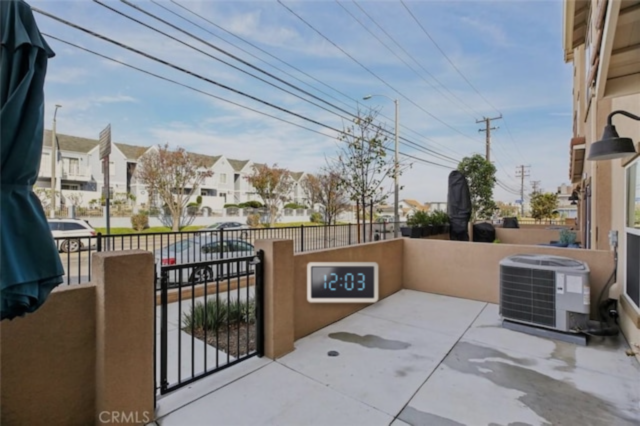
h=12 m=3
